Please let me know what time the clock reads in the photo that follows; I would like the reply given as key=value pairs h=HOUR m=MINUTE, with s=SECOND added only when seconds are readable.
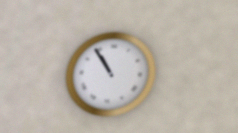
h=10 m=54
